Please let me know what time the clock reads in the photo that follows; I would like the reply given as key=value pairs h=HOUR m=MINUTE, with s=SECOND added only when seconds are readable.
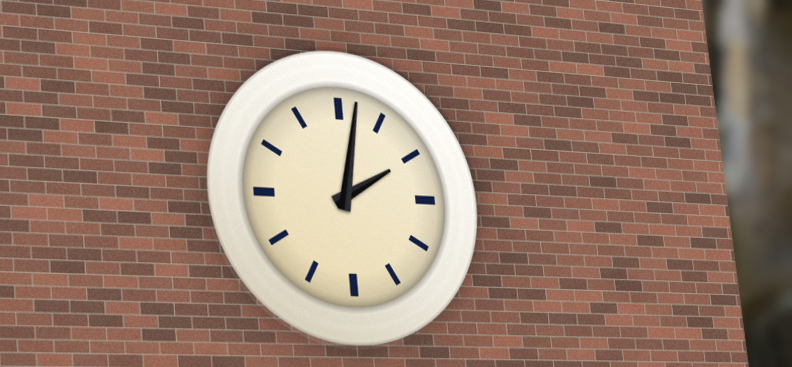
h=2 m=2
